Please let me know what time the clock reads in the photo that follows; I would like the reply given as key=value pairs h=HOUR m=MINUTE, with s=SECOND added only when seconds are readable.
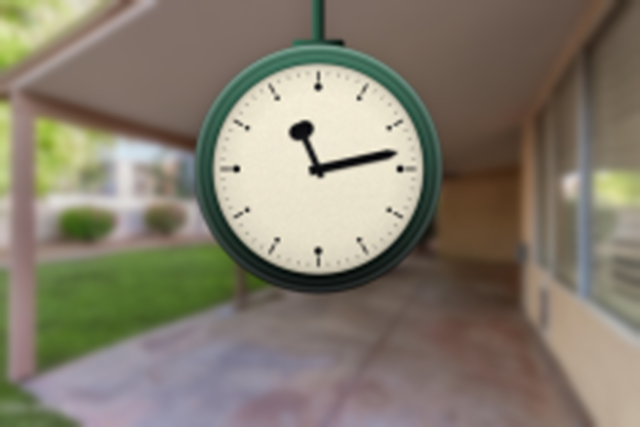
h=11 m=13
